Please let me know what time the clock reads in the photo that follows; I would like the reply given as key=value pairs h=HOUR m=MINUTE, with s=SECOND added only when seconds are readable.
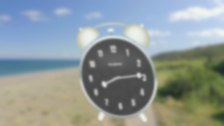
h=8 m=14
